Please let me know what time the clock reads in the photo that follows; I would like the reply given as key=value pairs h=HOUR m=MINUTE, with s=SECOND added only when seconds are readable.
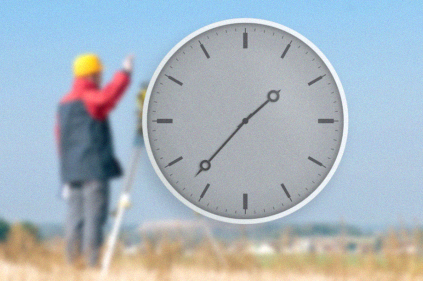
h=1 m=37
